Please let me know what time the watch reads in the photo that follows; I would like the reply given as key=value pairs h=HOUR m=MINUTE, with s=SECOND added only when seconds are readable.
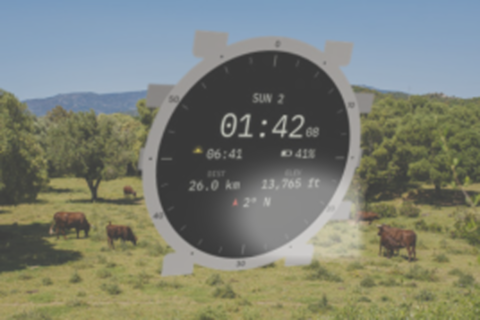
h=1 m=42
